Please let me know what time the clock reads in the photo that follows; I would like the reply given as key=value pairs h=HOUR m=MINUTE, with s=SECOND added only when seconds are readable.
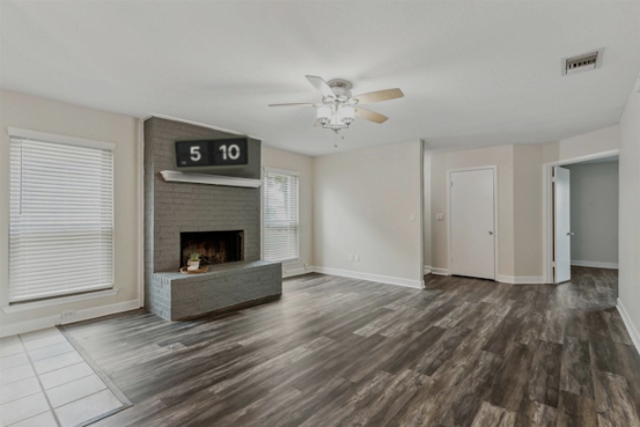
h=5 m=10
